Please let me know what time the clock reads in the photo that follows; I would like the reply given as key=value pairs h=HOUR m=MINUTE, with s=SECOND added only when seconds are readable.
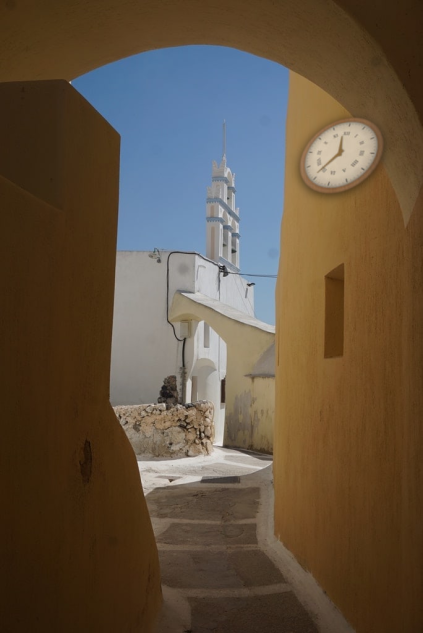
h=11 m=36
